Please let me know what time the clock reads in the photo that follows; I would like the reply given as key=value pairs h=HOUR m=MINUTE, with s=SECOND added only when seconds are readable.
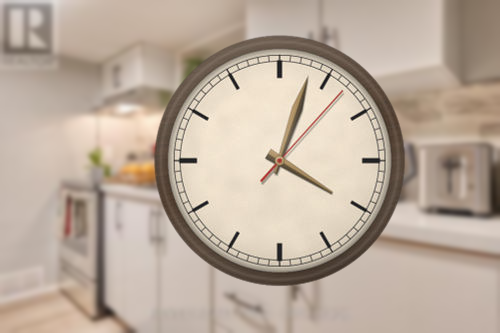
h=4 m=3 s=7
